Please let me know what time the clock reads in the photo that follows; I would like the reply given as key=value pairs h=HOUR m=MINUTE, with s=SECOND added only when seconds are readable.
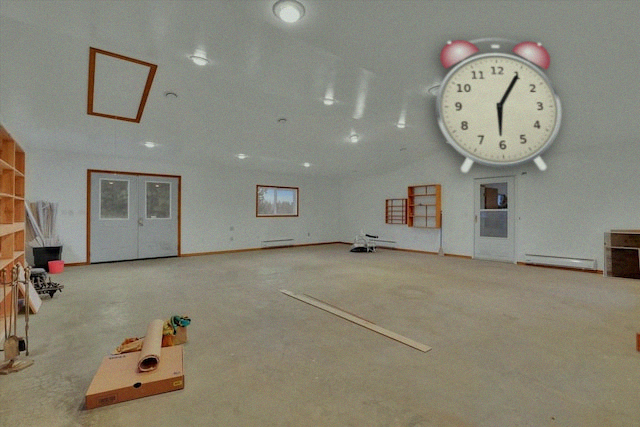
h=6 m=5
